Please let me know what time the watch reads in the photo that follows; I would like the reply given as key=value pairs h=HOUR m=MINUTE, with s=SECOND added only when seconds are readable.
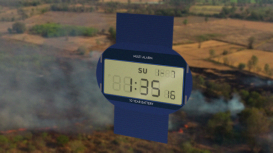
h=1 m=35 s=16
